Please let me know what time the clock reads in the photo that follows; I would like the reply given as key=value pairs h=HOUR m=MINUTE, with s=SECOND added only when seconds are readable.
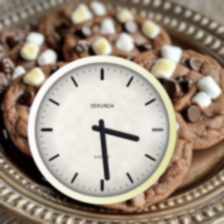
h=3 m=29
